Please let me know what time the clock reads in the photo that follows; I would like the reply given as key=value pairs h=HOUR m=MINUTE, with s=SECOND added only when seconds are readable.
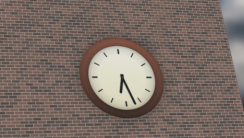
h=6 m=27
